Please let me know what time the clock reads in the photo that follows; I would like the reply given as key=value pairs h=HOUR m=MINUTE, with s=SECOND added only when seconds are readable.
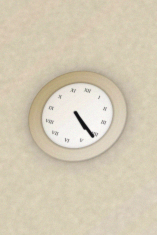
h=4 m=21
